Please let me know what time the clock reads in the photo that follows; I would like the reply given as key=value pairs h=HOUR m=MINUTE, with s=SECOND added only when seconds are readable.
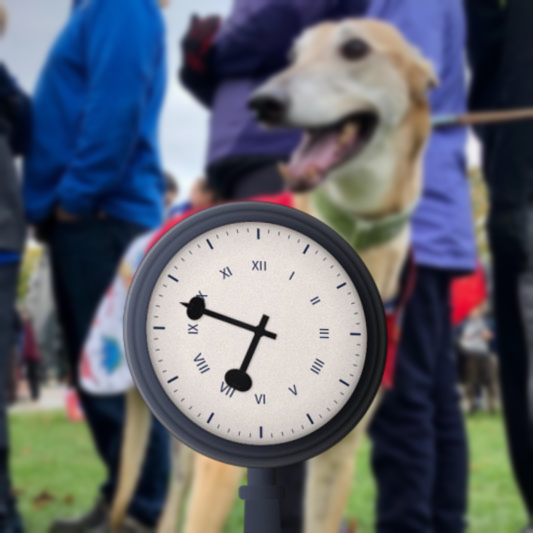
h=6 m=48
